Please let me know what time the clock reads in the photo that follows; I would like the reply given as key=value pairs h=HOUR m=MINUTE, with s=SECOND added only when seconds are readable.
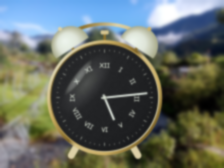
h=5 m=14
